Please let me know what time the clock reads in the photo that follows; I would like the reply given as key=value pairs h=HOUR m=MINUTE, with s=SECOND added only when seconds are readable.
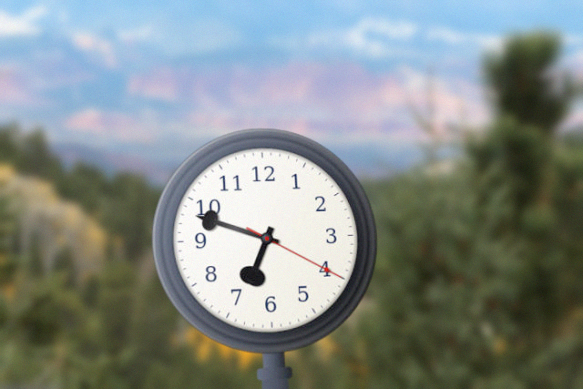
h=6 m=48 s=20
